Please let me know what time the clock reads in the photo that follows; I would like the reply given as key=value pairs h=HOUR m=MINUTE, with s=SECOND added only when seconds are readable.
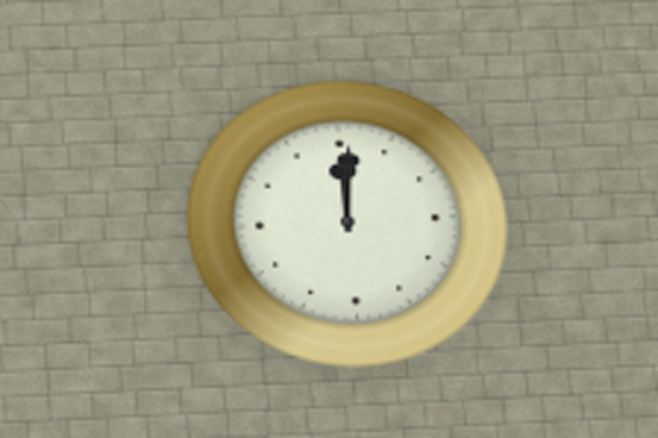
h=12 m=1
